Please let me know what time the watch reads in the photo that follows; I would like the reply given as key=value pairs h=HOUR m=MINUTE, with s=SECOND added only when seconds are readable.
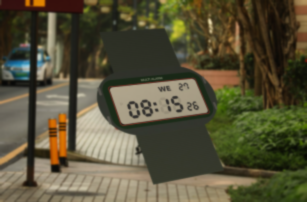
h=8 m=15
